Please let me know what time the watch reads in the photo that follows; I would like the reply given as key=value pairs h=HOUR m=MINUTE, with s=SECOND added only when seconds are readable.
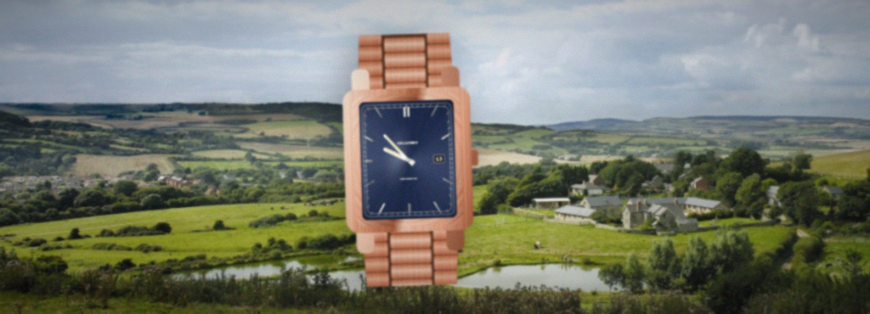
h=9 m=53
